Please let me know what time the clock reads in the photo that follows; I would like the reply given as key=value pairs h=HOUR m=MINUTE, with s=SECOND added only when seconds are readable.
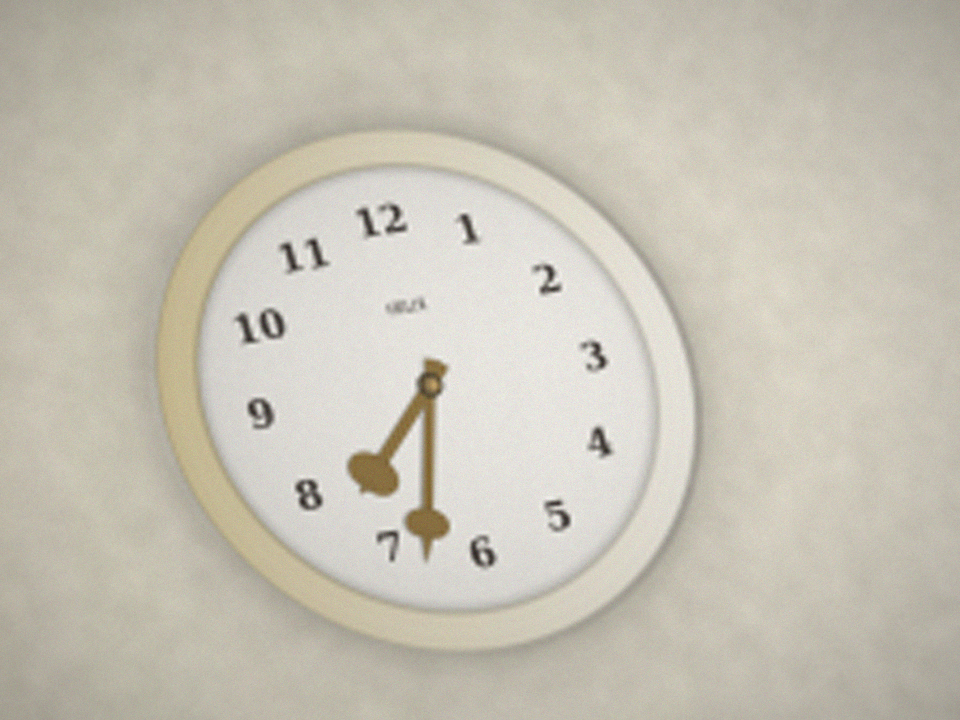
h=7 m=33
